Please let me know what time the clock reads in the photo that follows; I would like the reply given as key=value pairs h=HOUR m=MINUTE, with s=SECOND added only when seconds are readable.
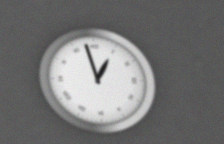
h=12 m=58
